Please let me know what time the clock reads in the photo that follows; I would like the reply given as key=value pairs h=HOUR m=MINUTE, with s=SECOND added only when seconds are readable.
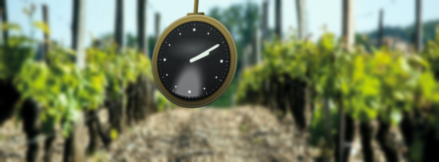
h=2 m=10
